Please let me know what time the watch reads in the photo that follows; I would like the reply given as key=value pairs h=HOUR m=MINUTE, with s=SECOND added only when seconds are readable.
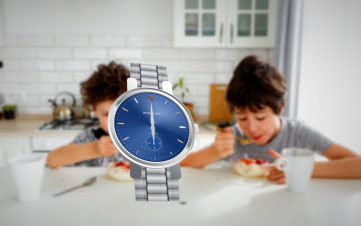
h=6 m=0
